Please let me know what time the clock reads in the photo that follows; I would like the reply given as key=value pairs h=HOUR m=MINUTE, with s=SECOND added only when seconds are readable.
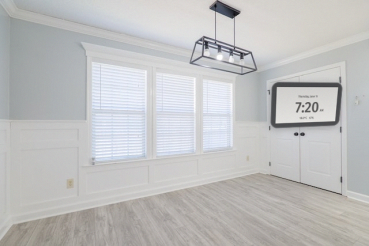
h=7 m=20
